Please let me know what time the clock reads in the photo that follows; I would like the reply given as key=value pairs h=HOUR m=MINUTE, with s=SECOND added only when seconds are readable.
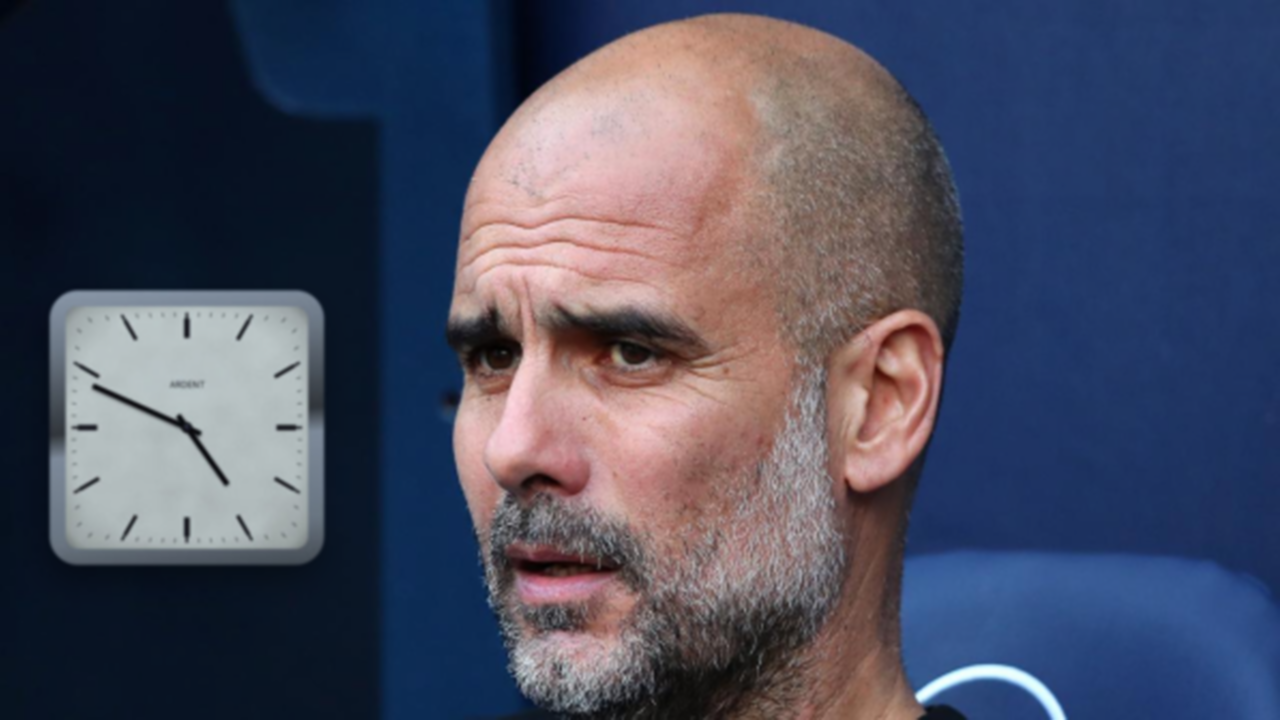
h=4 m=49
